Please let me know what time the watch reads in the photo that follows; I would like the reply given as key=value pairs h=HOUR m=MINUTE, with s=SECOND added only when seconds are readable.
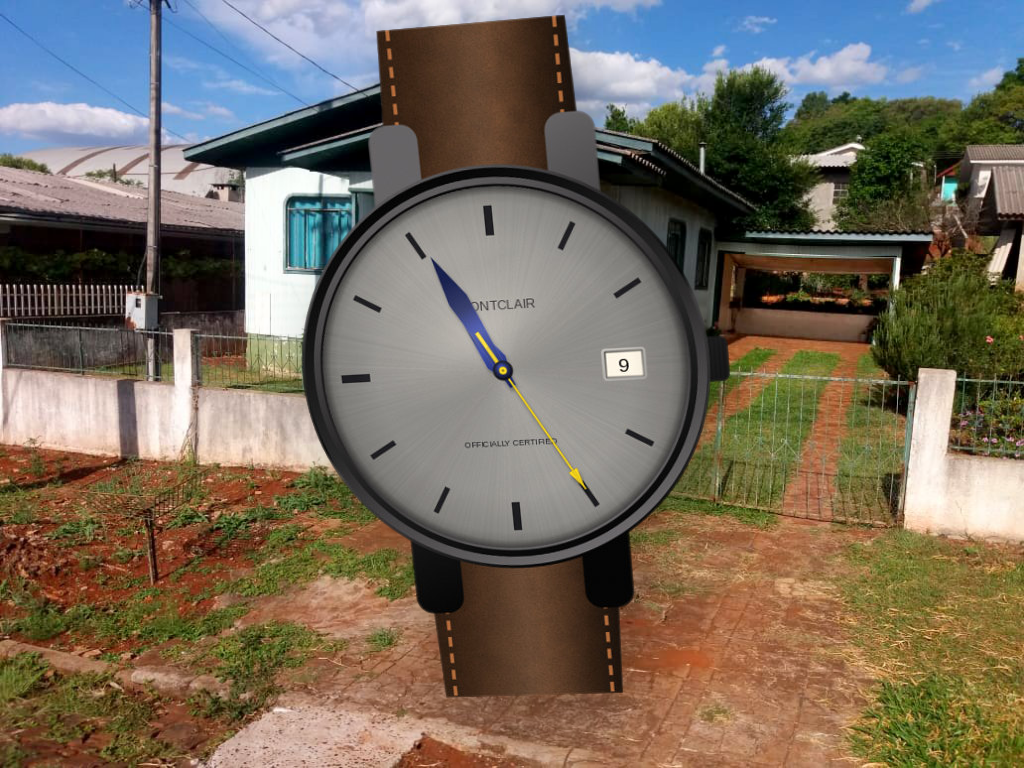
h=10 m=55 s=25
